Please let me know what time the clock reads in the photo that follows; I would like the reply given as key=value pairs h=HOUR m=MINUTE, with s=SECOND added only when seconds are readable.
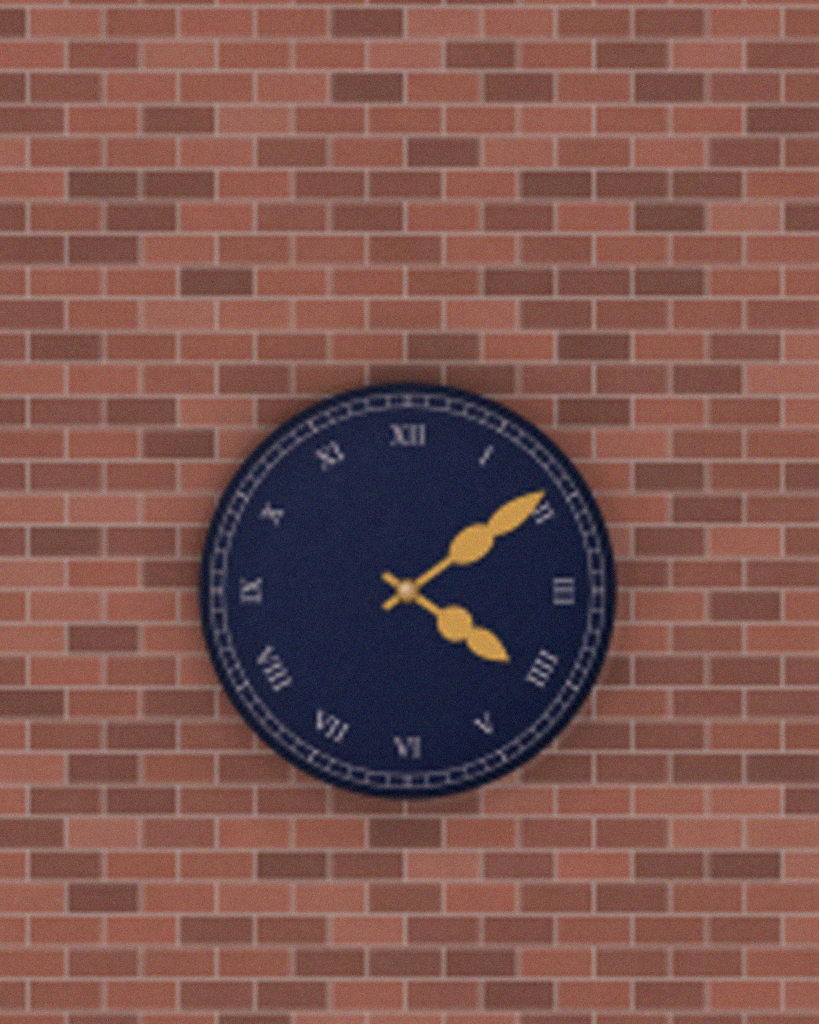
h=4 m=9
